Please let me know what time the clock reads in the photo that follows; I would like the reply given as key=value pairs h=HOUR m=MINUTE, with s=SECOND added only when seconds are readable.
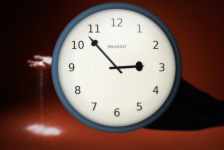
h=2 m=53
